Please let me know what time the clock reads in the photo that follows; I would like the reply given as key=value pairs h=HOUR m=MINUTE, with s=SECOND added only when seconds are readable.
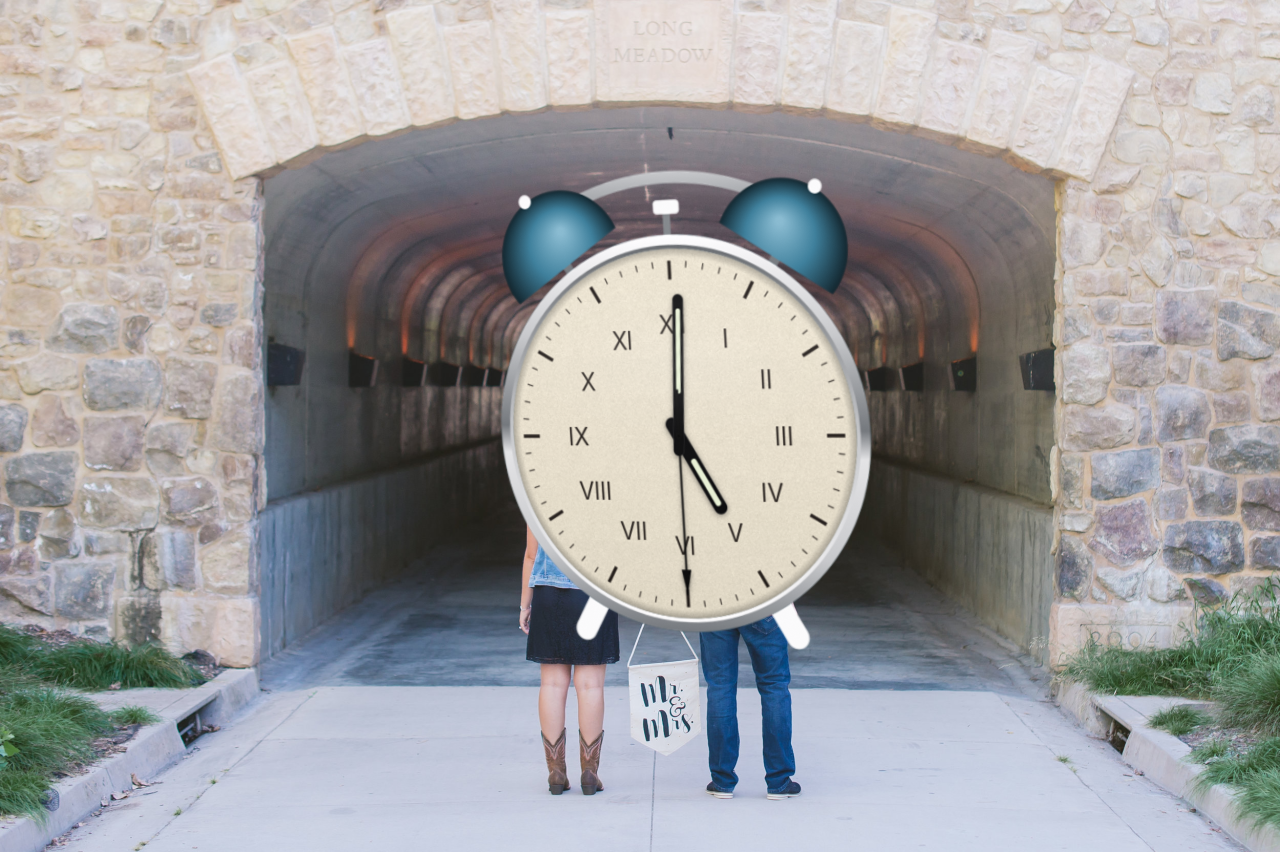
h=5 m=0 s=30
